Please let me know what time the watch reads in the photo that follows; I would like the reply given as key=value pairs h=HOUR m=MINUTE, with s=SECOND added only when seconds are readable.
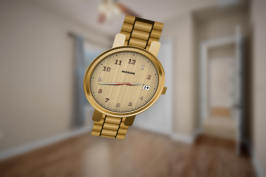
h=2 m=43
